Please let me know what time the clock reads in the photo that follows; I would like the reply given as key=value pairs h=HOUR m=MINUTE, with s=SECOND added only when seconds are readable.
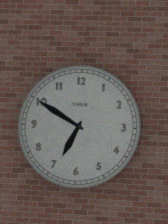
h=6 m=50
